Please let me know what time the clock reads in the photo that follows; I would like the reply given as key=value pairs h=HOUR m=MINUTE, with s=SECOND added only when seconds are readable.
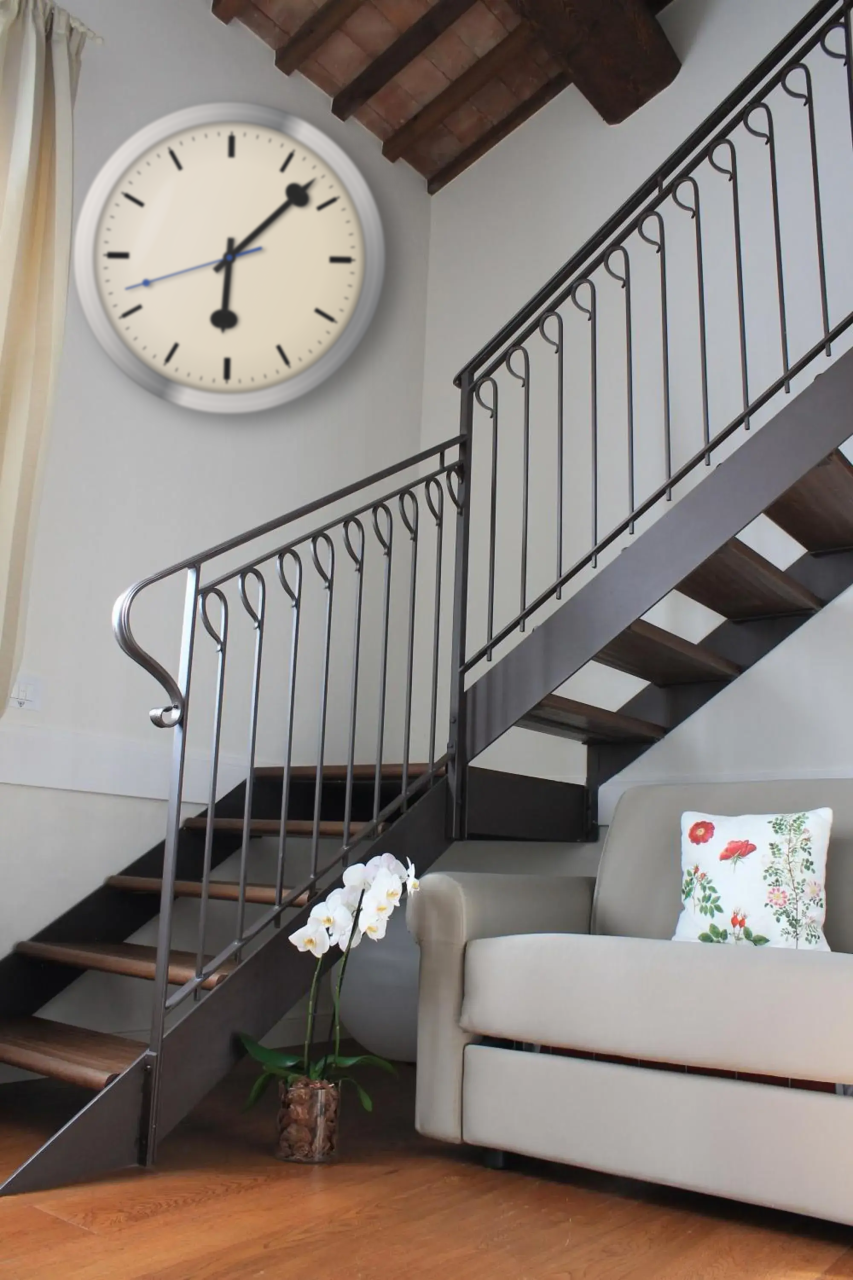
h=6 m=7 s=42
